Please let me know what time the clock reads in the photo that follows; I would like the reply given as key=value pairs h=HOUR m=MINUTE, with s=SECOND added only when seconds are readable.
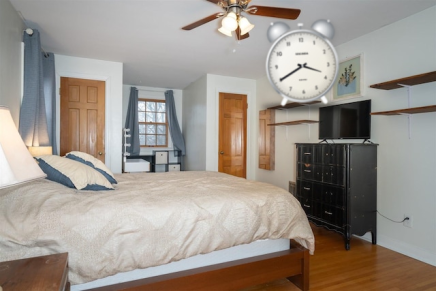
h=3 m=40
